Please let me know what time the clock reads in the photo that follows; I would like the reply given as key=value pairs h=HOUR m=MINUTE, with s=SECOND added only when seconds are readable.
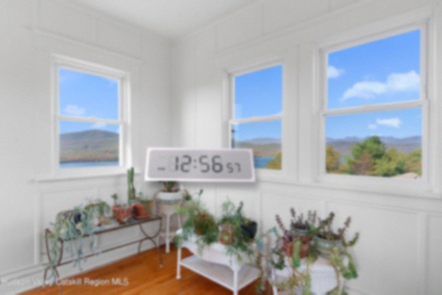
h=12 m=56
